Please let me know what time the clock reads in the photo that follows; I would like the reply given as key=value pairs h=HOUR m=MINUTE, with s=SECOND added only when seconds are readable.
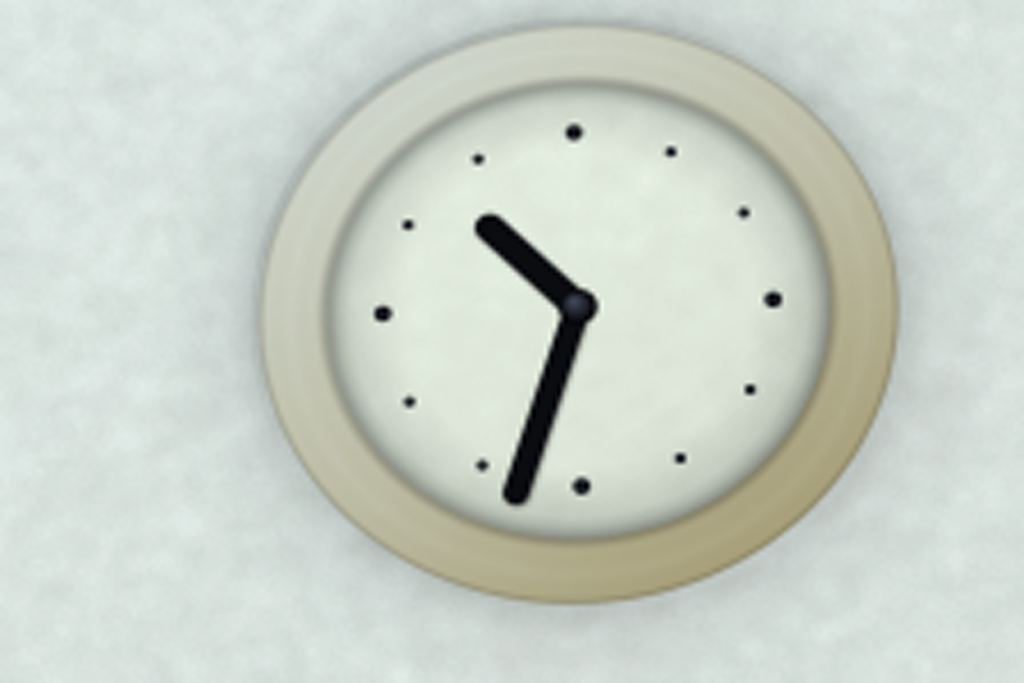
h=10 m=33
